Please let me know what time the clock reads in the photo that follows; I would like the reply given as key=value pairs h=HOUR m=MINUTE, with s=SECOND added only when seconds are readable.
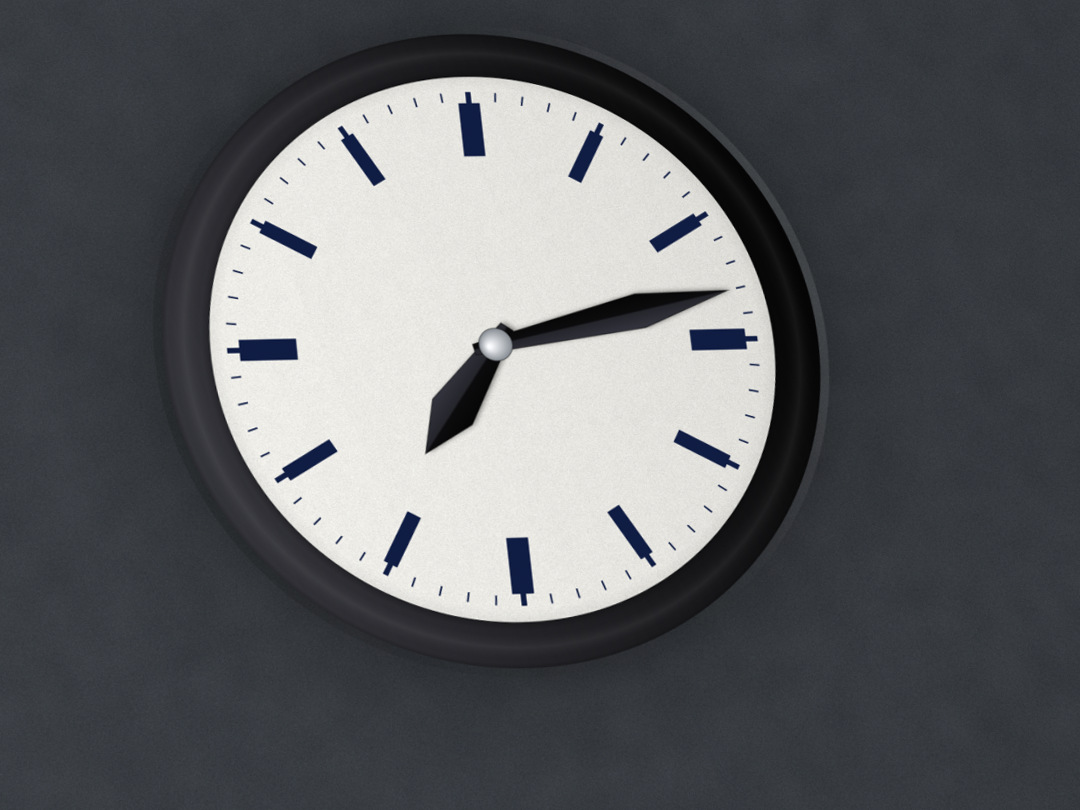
h=7 m=13
